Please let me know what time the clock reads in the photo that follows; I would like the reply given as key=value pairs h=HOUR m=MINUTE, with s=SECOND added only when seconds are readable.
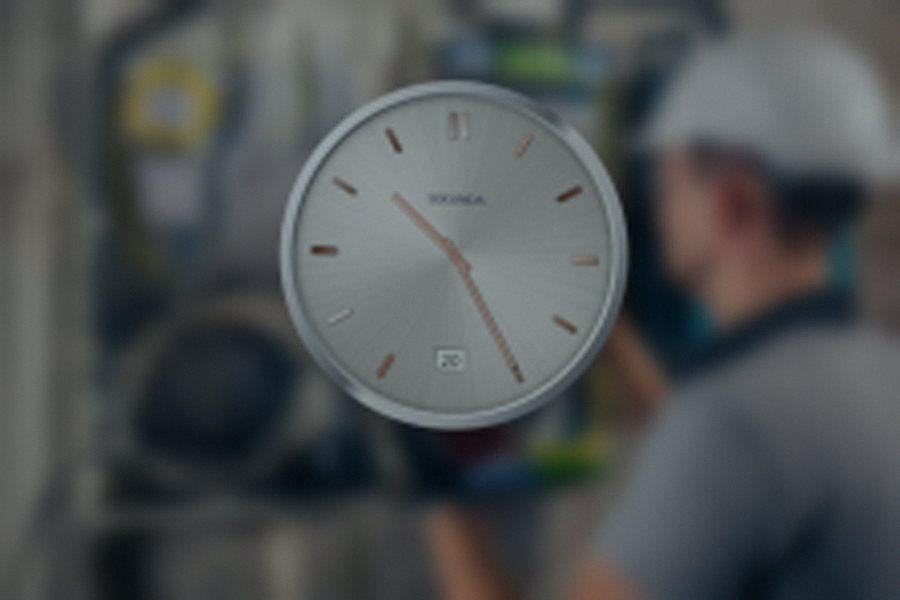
h=10 m=25
